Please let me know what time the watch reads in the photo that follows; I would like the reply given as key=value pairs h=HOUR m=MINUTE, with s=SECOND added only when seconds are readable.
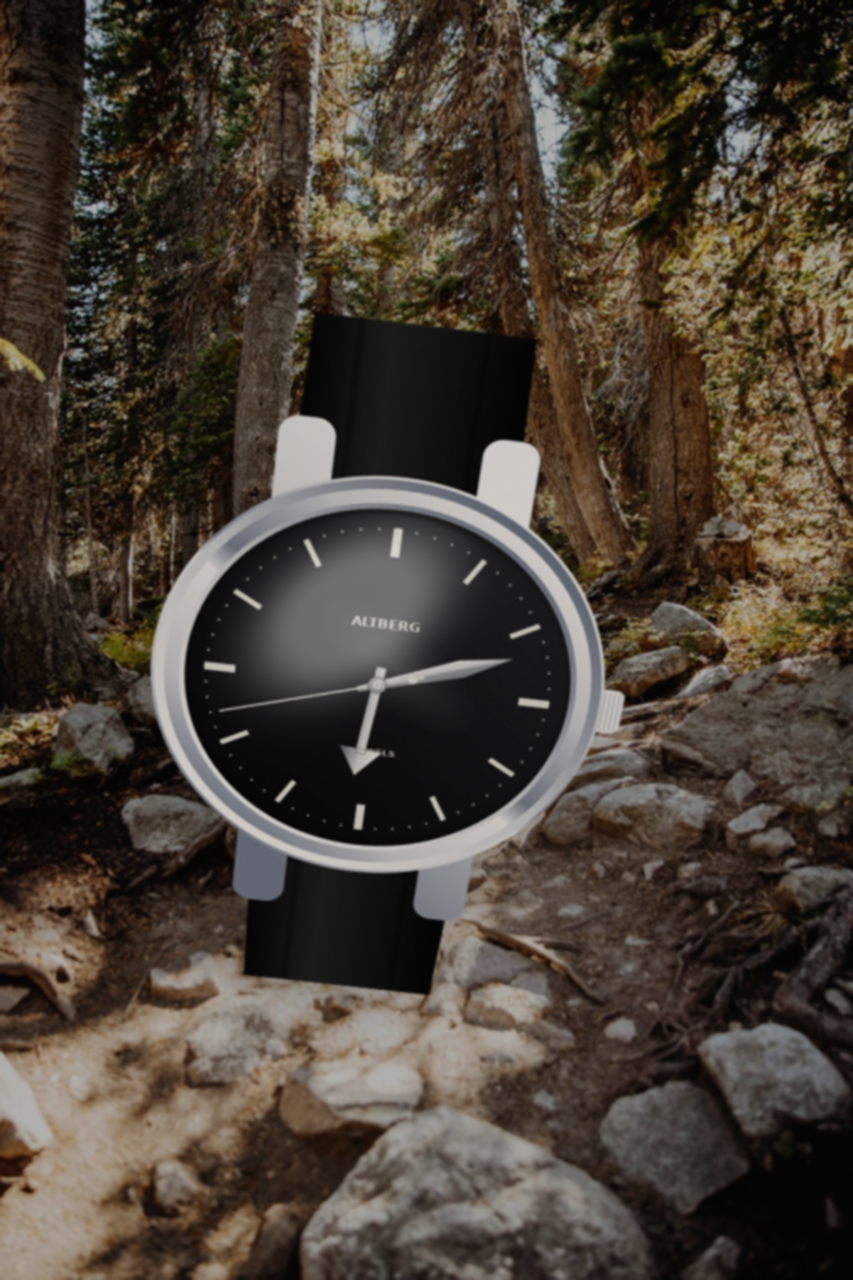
h=6 m=11 s=42
